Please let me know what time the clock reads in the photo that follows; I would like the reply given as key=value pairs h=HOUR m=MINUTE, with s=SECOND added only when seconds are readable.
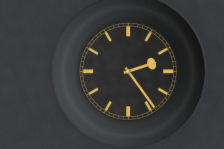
h=2 m=24
